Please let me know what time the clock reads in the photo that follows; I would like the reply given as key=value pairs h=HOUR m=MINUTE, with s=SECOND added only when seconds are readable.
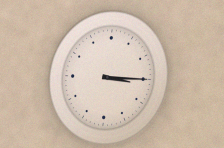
h=3 m=15
